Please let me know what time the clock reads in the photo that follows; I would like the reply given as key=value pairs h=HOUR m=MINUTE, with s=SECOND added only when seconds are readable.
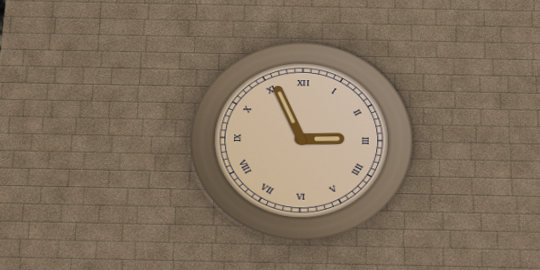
h=2 m=56
